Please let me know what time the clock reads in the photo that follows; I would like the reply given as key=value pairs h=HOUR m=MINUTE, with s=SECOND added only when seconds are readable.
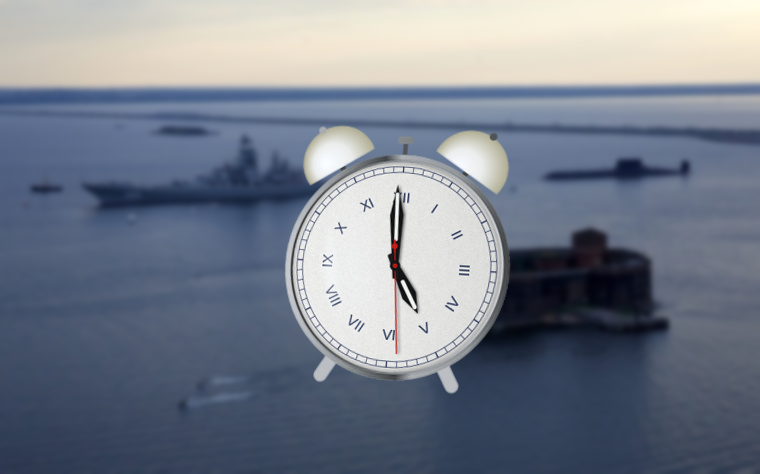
h=4 m=59 s=29
